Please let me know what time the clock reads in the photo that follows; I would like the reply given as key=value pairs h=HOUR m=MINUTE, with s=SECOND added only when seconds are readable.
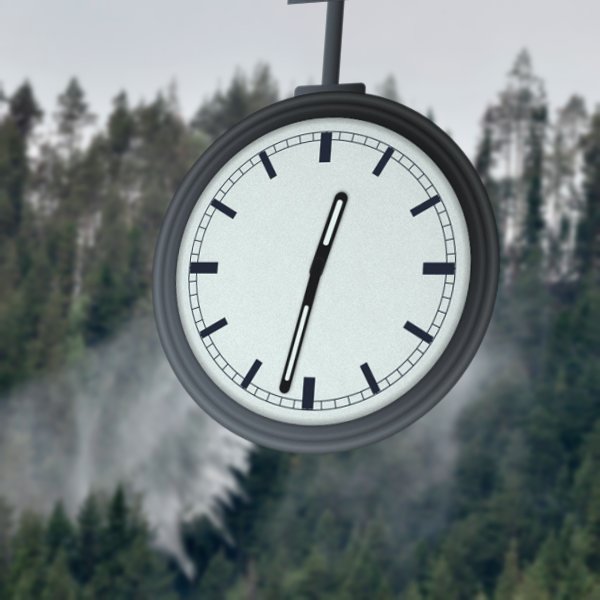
h=12 m=32
